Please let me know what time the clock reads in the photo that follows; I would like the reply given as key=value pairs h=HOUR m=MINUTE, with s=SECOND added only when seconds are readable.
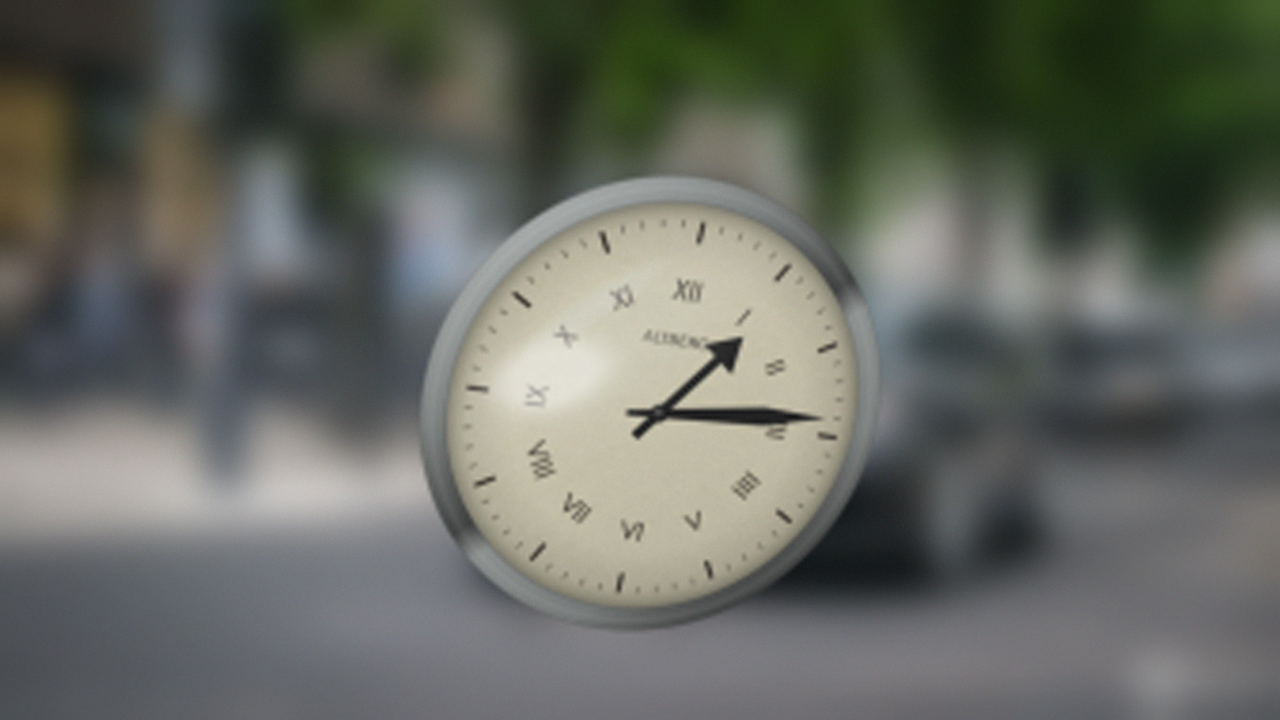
h=1 m=14
